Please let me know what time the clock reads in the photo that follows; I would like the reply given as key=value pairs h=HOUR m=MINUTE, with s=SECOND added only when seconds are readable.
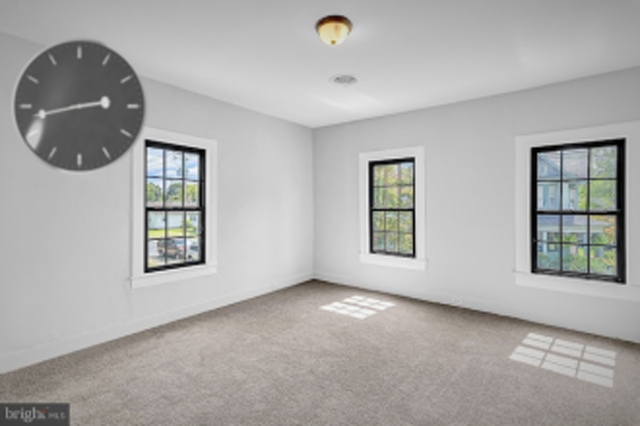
h=2 m=43
